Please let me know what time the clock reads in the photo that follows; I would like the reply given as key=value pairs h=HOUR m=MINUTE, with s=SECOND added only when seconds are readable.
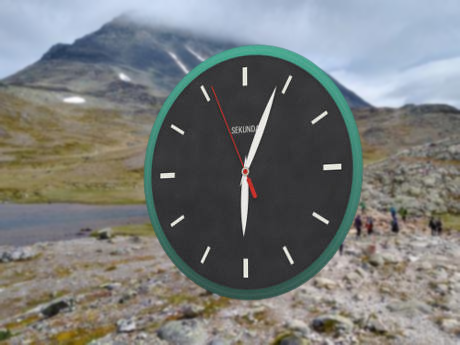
h=6 m=3 s=56
